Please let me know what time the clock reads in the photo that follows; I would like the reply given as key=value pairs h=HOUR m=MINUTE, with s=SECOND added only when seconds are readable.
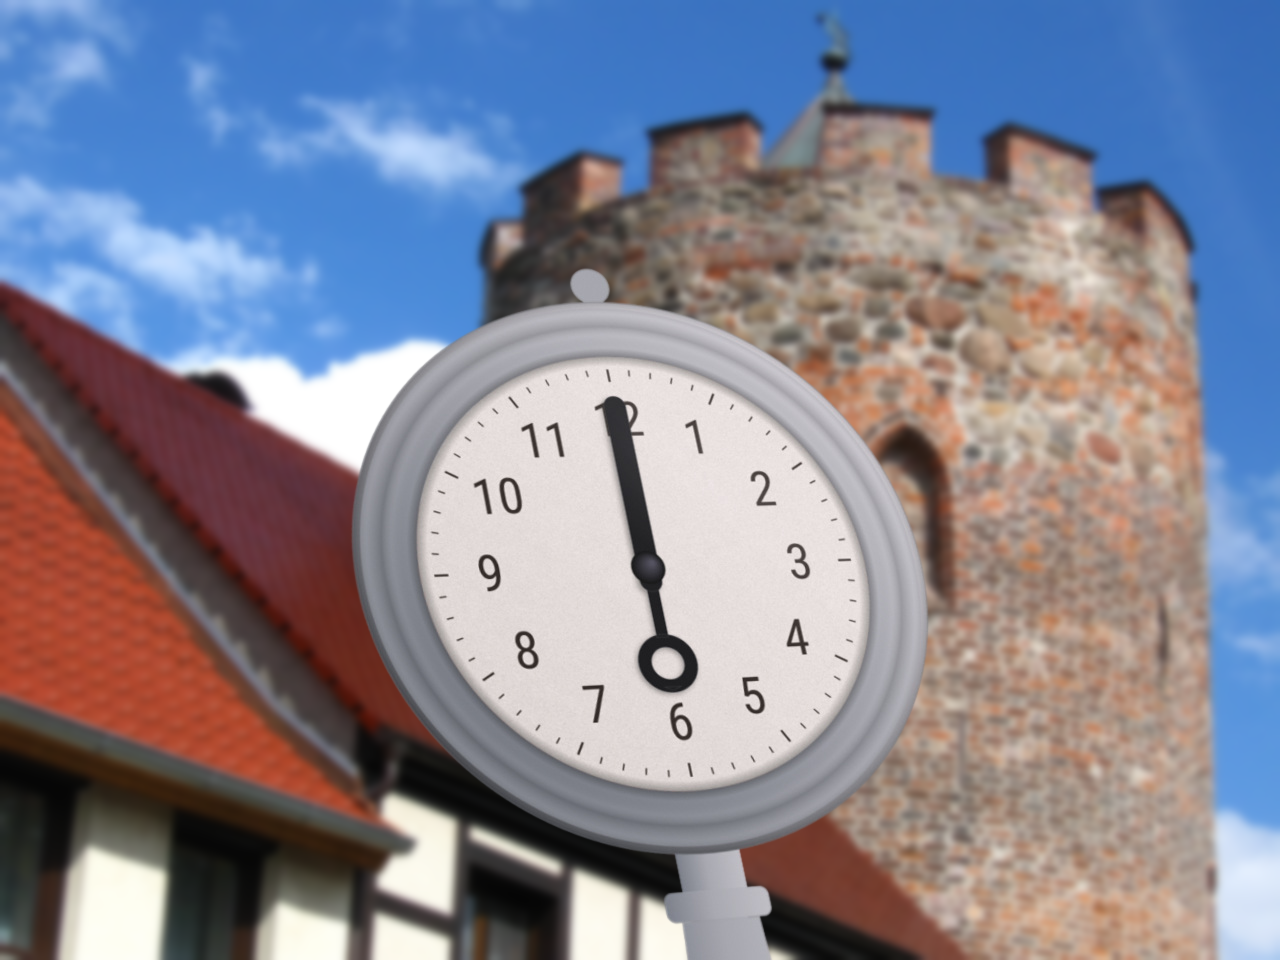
h=6 m=0
